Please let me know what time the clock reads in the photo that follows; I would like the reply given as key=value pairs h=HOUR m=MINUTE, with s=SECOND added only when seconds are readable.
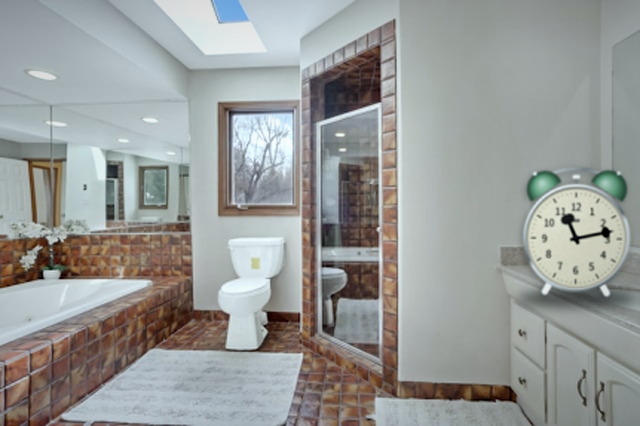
h=11 m=13
